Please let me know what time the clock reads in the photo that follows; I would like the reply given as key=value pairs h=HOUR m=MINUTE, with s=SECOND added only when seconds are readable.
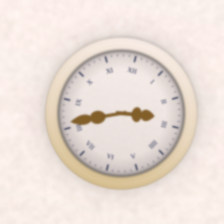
h=2 m=41
